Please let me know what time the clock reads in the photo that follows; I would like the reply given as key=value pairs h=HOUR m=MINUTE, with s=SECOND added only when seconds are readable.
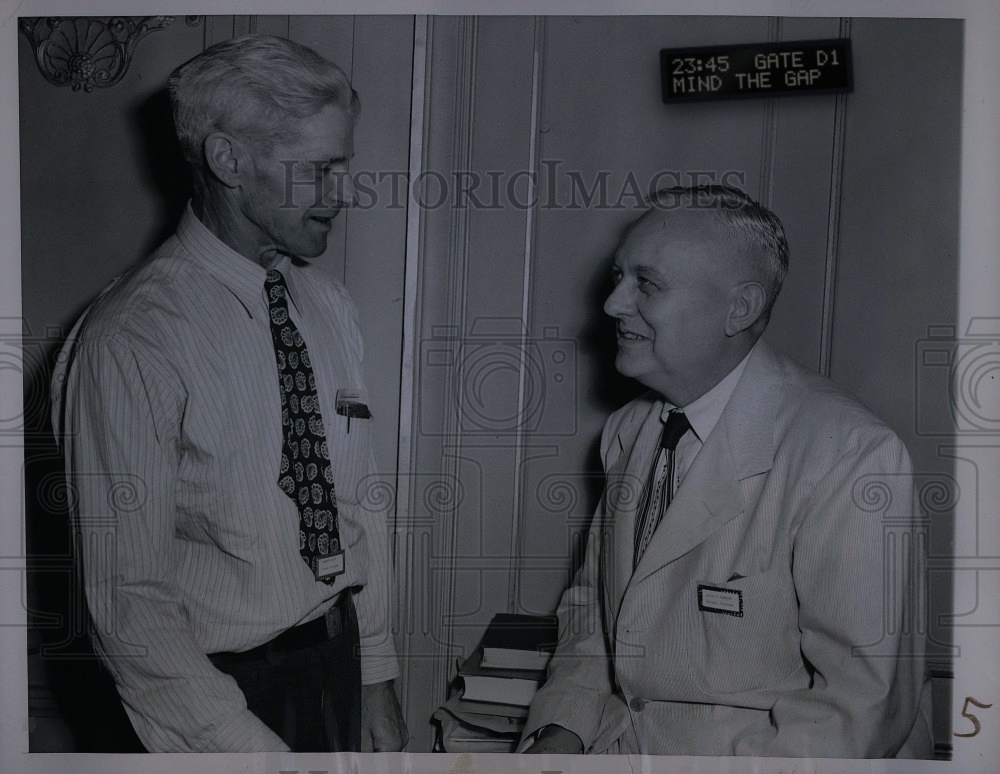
h=23 m=45
